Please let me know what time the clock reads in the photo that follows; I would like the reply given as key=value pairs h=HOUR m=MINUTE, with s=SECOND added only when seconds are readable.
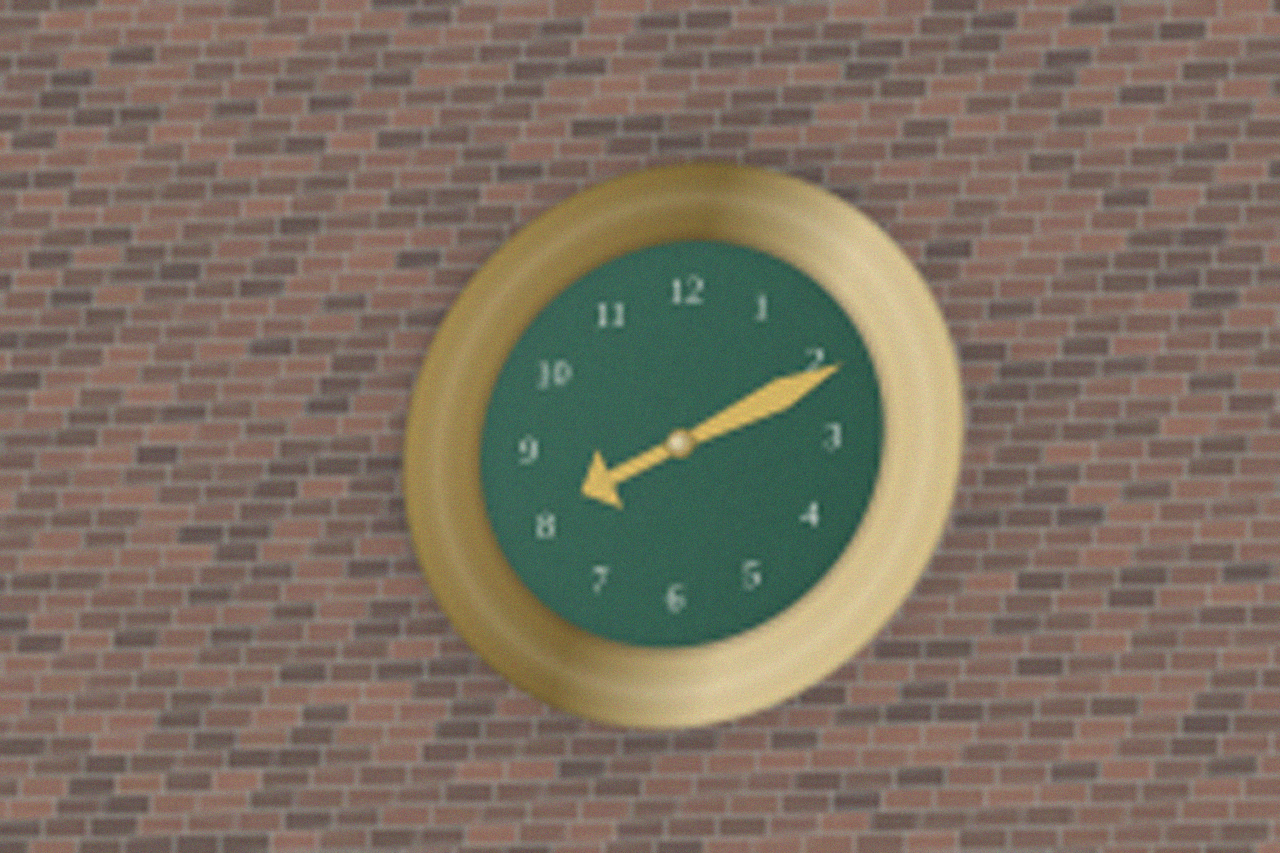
h=8 m=11
